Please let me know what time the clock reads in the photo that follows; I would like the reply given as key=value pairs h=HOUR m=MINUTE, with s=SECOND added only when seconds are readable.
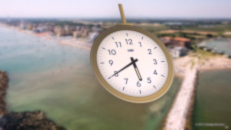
h=5 m=40
